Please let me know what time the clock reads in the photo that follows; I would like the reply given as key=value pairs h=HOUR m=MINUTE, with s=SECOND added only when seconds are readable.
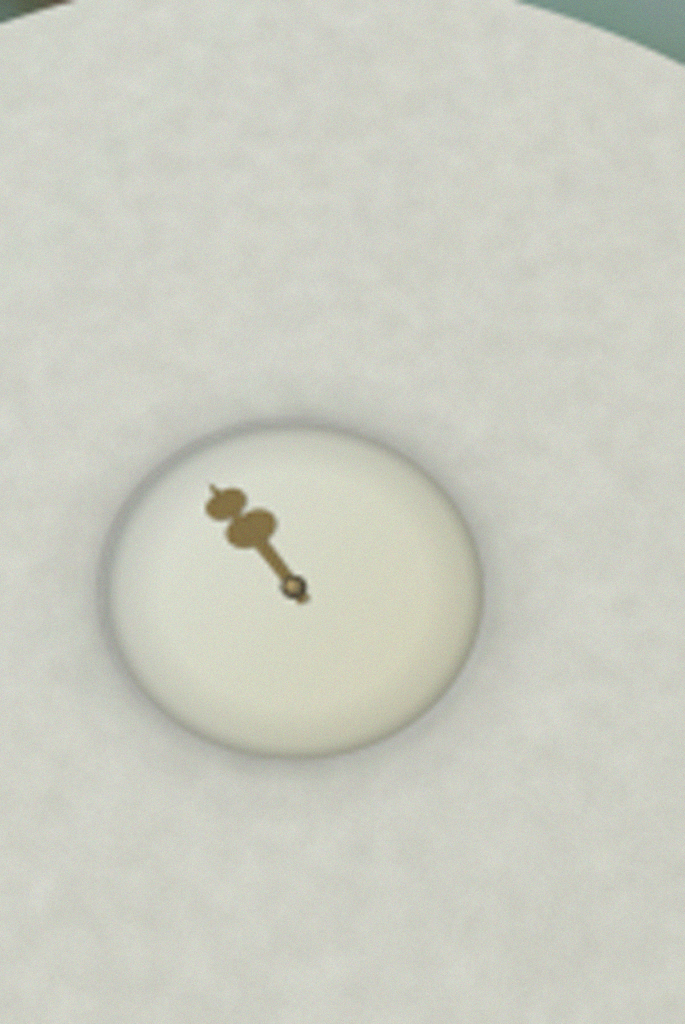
h=10 m=54
